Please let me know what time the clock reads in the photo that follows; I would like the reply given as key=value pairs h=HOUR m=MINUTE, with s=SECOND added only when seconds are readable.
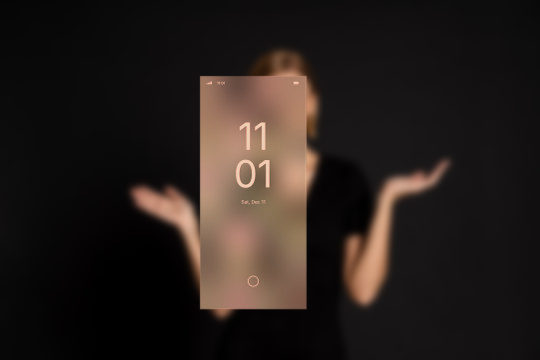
h=11 m=1
